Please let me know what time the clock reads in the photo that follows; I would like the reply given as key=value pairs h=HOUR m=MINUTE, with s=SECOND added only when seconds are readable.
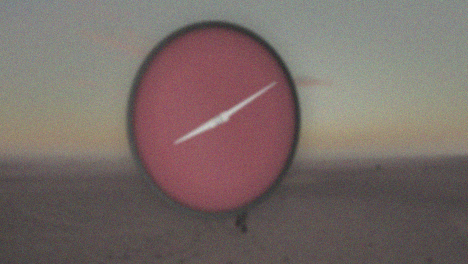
h=8 m=10
